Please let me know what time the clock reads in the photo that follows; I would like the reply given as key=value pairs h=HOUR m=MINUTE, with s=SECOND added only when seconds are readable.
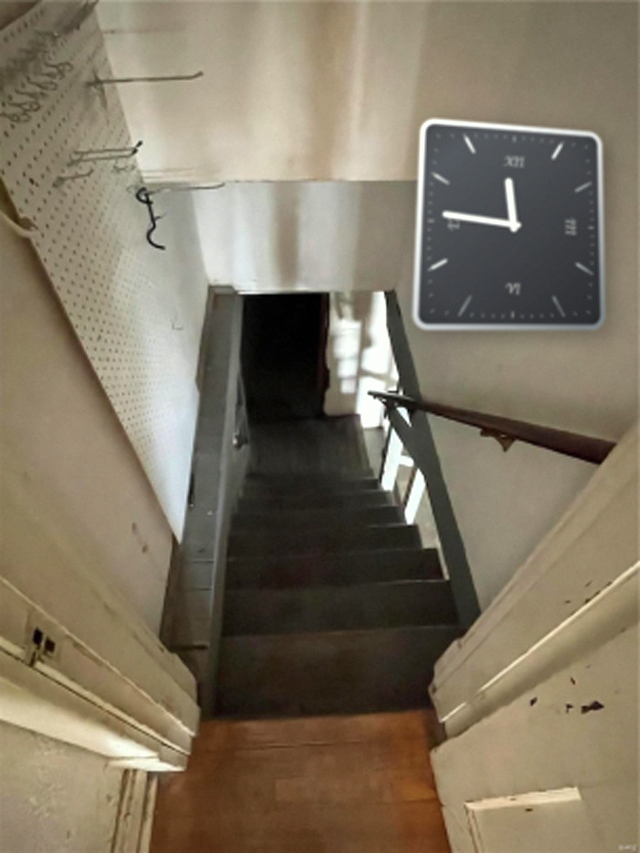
h=11 m=46
